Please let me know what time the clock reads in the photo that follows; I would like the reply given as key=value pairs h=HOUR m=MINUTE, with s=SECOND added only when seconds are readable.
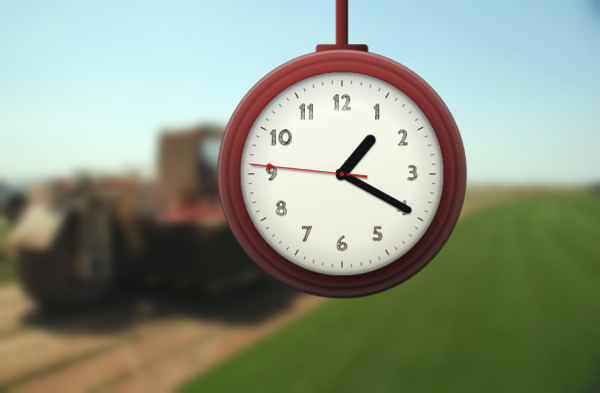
h=1 m=19 s=46
